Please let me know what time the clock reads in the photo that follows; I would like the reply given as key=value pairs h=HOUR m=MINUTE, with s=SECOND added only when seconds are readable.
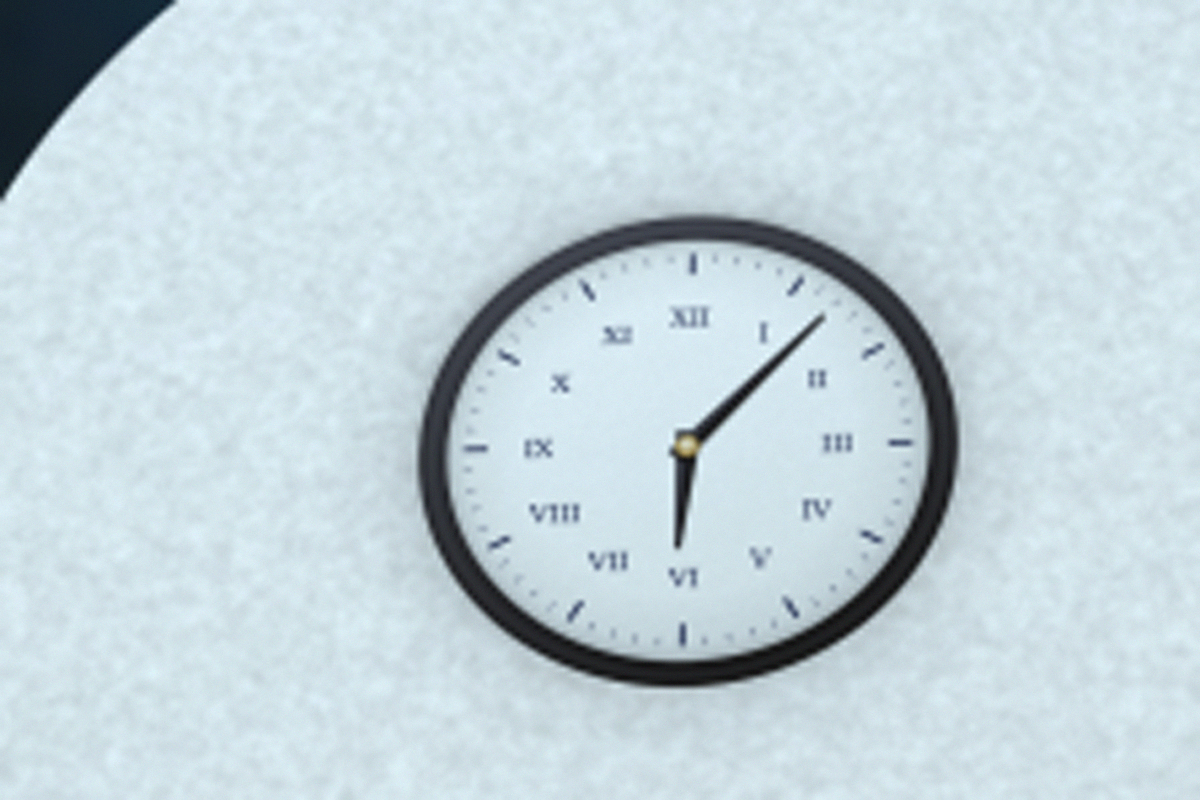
h=6 m=7
